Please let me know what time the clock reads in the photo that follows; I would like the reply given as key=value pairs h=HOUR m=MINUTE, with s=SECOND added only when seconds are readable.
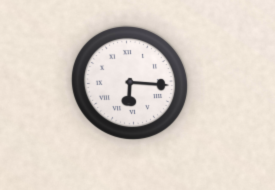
h=6 m=16
